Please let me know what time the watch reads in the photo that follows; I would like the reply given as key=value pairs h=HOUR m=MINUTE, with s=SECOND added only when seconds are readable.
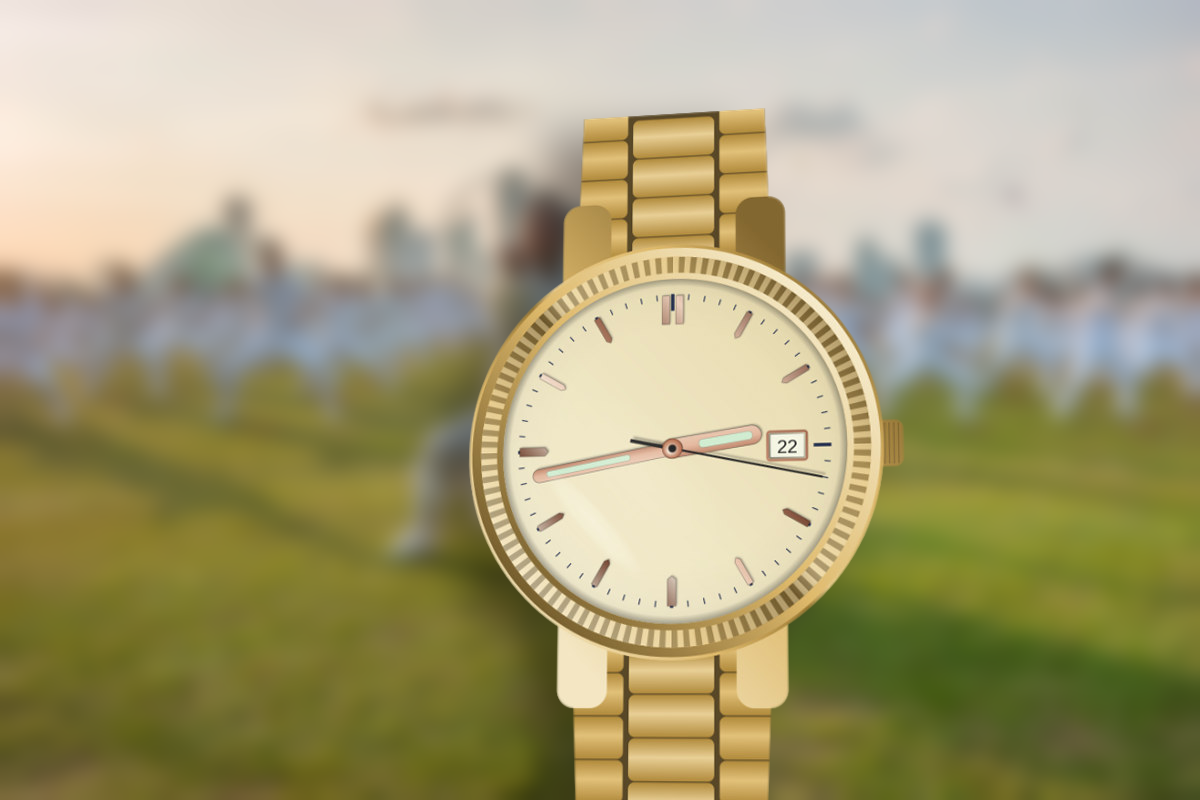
h=2 m=43 s=17
